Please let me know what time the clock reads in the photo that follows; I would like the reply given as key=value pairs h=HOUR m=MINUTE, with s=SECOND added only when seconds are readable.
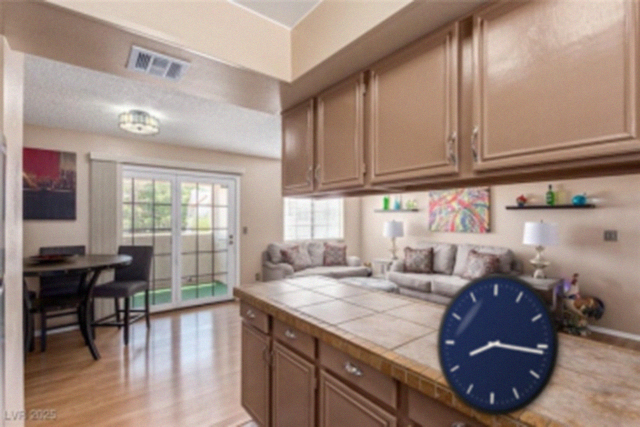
h=8 m=16
